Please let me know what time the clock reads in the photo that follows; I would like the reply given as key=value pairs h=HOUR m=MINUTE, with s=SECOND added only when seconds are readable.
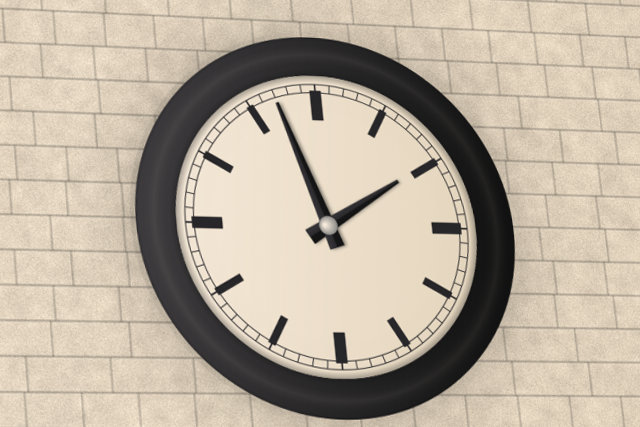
h=1 m=57
